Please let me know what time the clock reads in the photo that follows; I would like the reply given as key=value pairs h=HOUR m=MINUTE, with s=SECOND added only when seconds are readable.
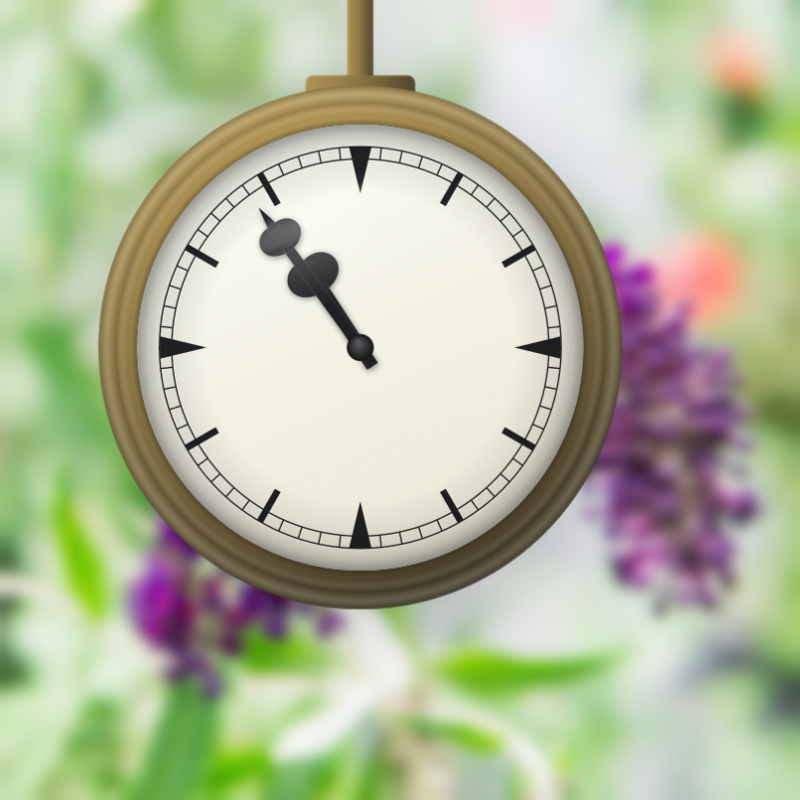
h=10 m=54
